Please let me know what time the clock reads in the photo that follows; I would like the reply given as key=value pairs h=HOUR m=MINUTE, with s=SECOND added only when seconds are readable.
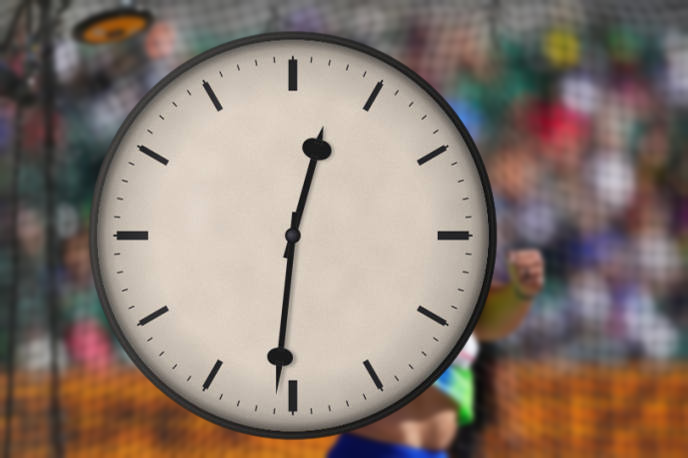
h=12 m=31
